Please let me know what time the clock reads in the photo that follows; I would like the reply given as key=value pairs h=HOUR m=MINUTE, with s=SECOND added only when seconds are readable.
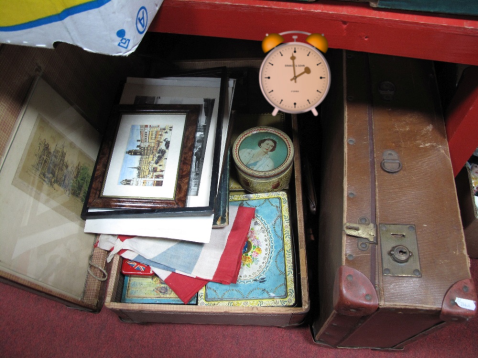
h=1 m=59
